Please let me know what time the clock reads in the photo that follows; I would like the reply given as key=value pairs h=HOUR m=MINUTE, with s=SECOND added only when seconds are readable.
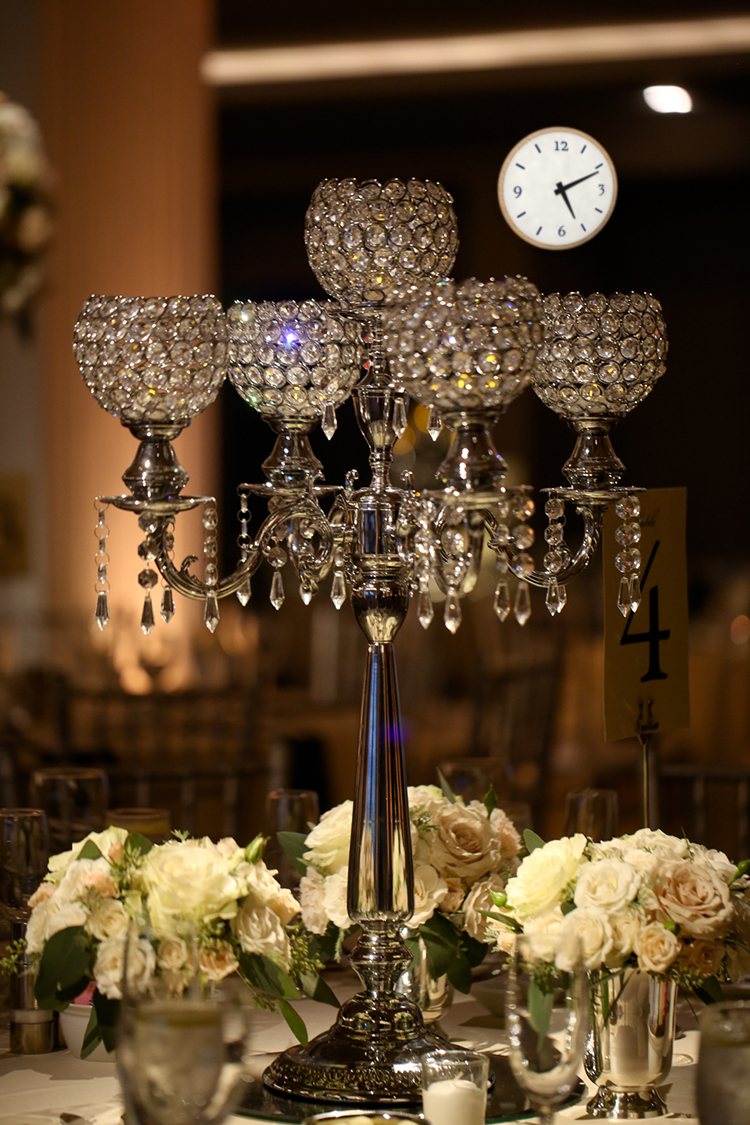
h=5 m=11
